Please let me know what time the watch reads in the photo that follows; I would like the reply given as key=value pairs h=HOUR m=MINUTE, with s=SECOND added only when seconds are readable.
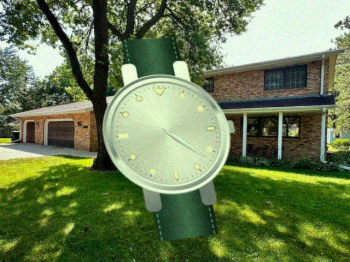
h=4 m=22
